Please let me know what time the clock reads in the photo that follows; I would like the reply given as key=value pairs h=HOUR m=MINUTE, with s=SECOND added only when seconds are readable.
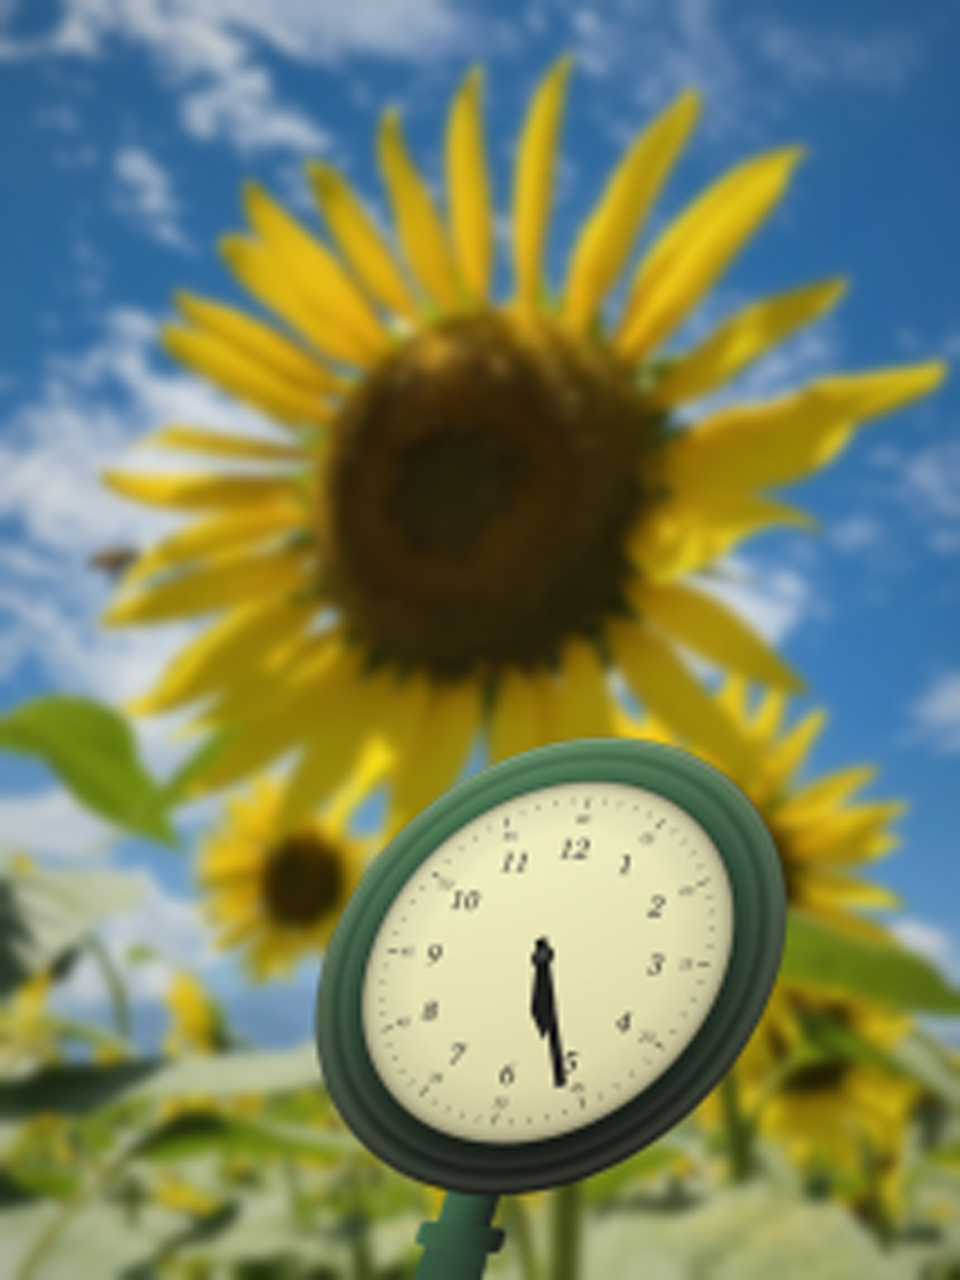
h=5 m=26
